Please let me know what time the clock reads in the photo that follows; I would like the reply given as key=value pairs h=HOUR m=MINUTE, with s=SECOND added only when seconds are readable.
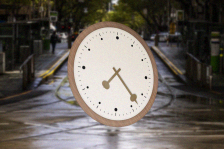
h=7 m=23
